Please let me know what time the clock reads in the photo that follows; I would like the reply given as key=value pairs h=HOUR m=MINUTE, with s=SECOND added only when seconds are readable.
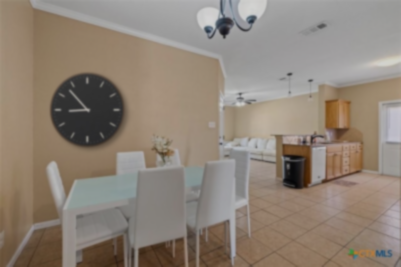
h=8 m=53
